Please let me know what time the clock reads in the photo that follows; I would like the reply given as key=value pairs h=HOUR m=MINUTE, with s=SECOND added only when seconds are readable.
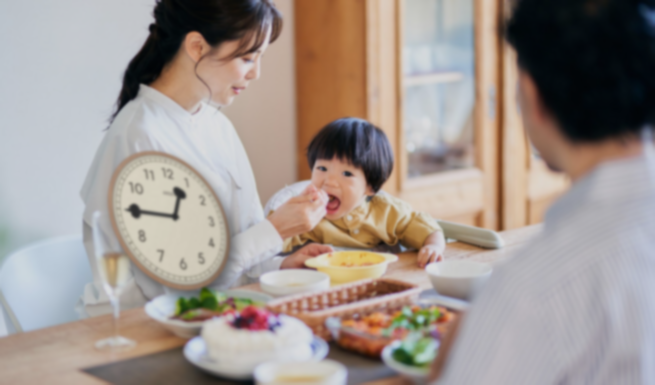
h=12 m=45
